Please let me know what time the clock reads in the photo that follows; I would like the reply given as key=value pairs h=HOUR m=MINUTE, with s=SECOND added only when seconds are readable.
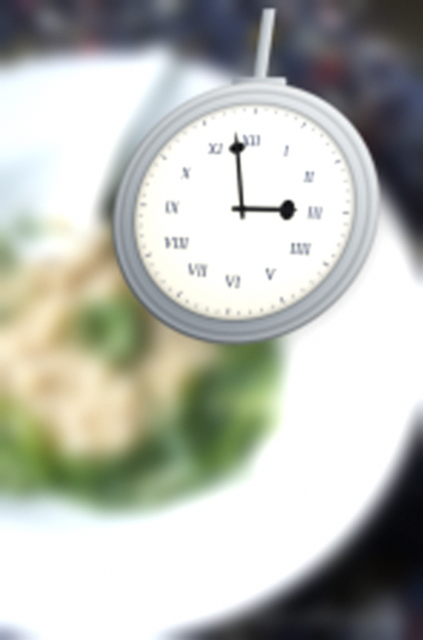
h=2 m=58
